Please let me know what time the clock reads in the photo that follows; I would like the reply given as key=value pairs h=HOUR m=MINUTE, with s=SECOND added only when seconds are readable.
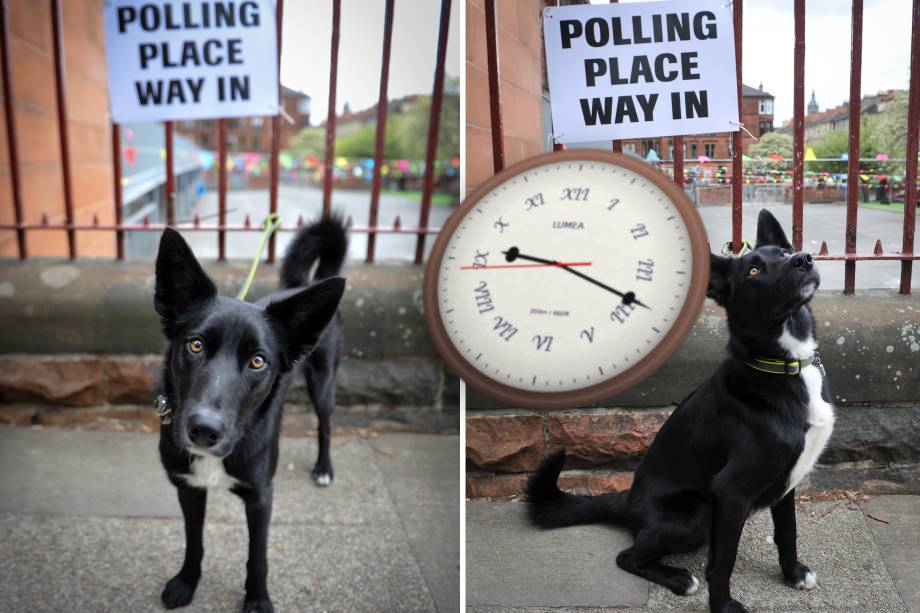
h=9 m=18 s=44
